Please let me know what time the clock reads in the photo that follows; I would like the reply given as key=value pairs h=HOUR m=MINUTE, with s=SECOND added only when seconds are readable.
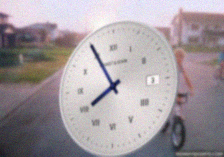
h=7 m=55
